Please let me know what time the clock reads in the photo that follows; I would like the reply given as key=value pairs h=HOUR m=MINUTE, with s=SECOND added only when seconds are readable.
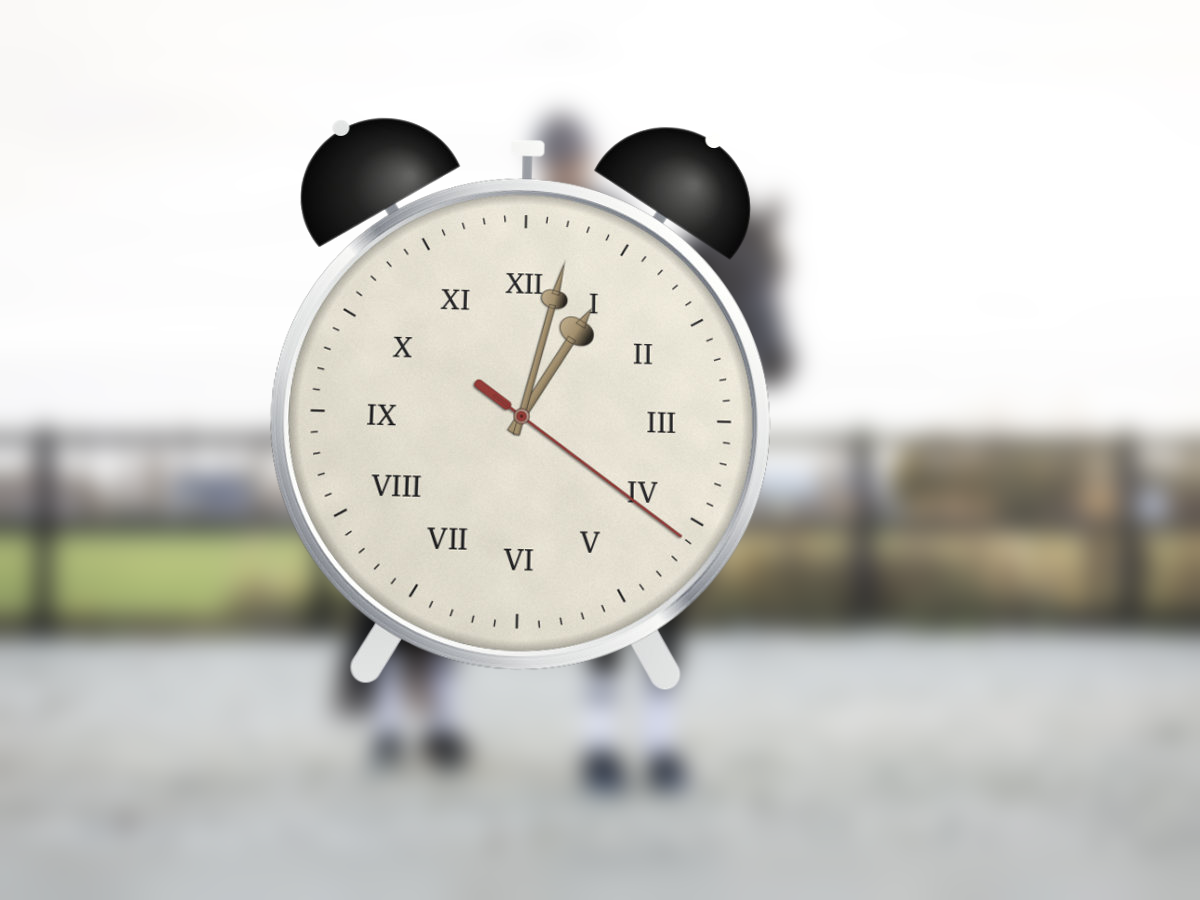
h=1 m=2 s=21
